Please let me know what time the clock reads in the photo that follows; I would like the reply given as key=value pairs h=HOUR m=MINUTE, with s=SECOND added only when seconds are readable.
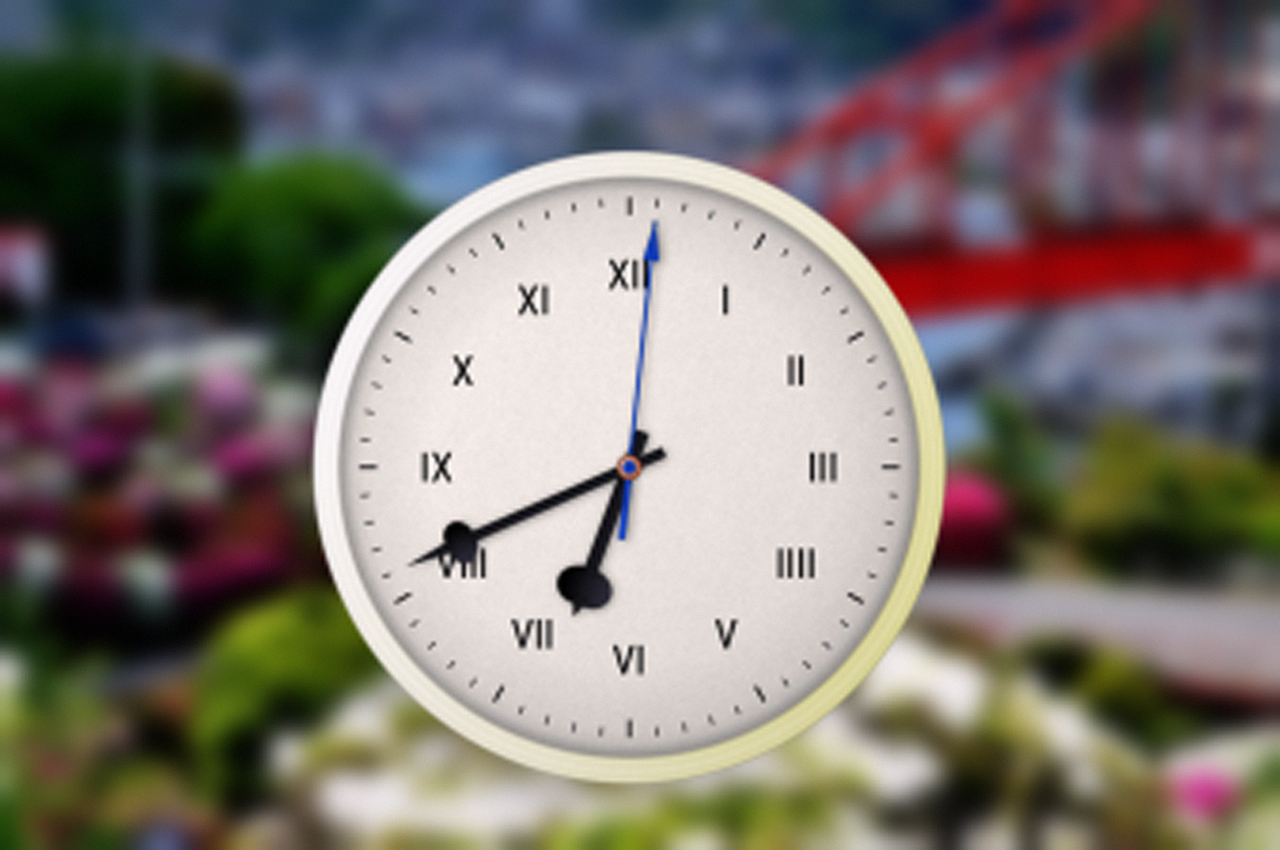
h=6 m=41 s=1
